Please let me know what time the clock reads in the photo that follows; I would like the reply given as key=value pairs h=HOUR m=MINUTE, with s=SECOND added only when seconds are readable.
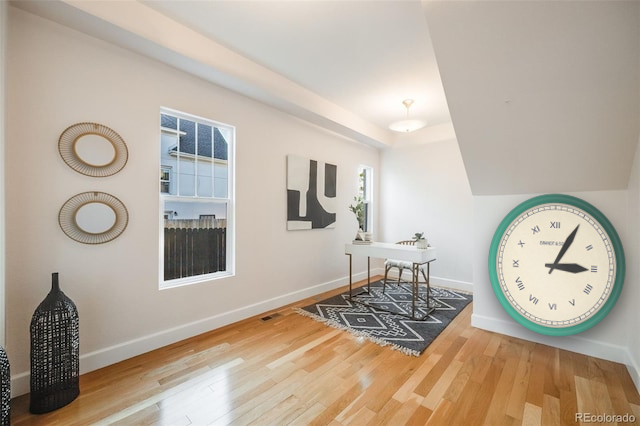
h=3 m=5
